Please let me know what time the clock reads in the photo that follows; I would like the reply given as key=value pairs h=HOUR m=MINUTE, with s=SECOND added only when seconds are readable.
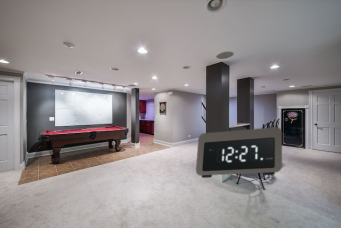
h=12 m=27
